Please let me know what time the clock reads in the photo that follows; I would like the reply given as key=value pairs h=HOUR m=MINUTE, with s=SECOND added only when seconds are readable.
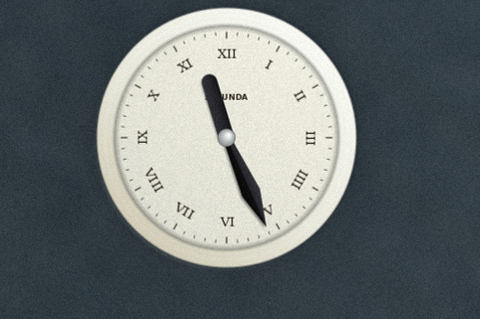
h=11 m=26
